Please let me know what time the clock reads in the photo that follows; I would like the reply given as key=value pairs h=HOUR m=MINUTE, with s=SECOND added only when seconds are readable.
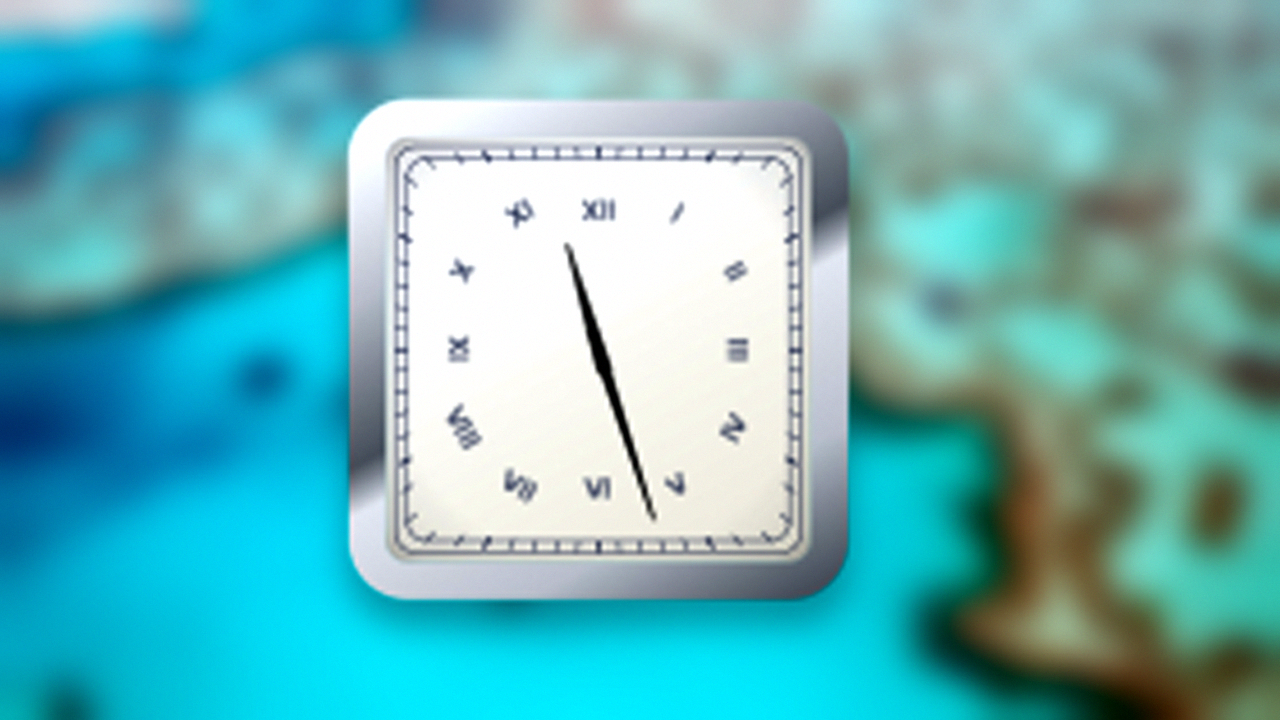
h=11 m=27
